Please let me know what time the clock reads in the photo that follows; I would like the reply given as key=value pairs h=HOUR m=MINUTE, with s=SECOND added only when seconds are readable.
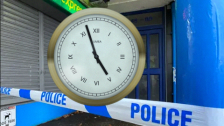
h=4 m=57
